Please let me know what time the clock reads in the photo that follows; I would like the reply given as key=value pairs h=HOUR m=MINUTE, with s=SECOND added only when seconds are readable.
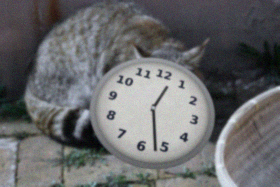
h=12 m=27
